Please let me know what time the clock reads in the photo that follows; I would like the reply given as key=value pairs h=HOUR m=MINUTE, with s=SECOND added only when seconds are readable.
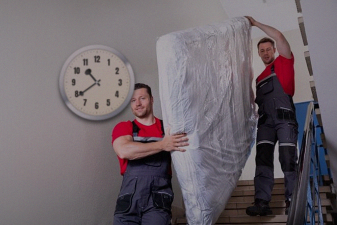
h=10 m=39
